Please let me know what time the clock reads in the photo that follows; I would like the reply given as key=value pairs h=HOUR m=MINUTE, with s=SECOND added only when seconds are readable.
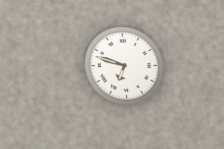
h=6 m=48
